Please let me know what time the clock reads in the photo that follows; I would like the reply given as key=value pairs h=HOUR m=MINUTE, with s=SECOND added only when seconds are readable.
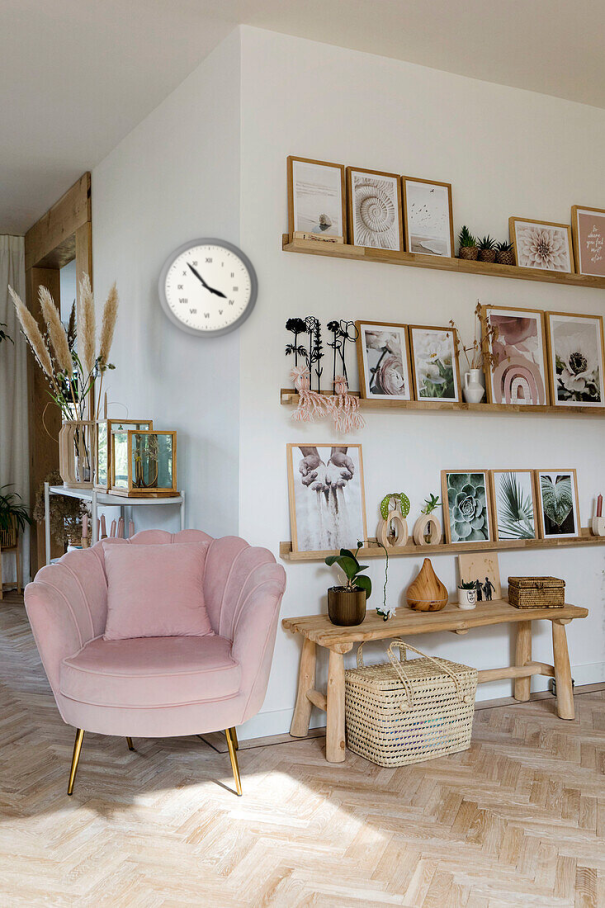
h=3 m=53
